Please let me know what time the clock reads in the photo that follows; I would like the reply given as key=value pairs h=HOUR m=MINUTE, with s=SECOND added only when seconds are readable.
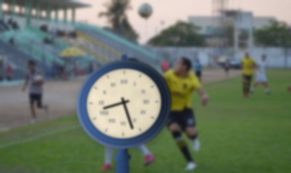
h=8 m=27
